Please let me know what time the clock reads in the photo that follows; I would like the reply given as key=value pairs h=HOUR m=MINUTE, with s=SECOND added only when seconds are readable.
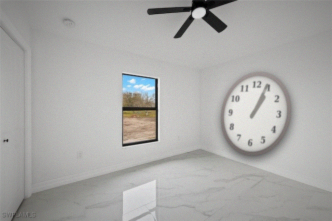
h=1 m=4
